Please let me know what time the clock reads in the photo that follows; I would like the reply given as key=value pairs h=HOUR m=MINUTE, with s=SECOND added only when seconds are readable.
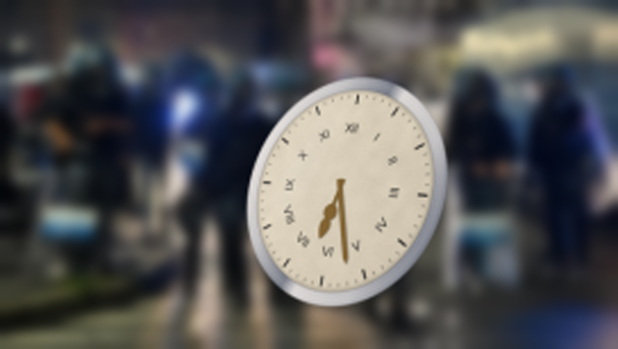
h=6 m=27
